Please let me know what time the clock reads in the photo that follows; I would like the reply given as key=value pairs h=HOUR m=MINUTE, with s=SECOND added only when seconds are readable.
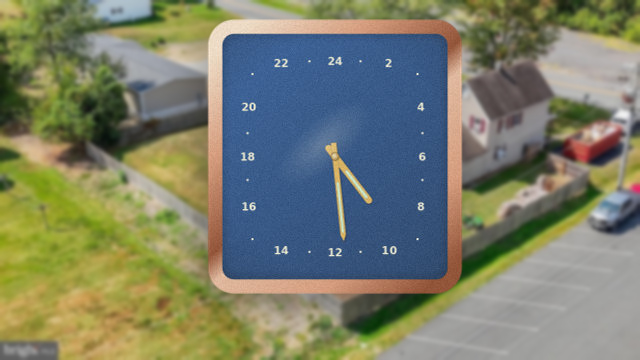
h=9 m=29
